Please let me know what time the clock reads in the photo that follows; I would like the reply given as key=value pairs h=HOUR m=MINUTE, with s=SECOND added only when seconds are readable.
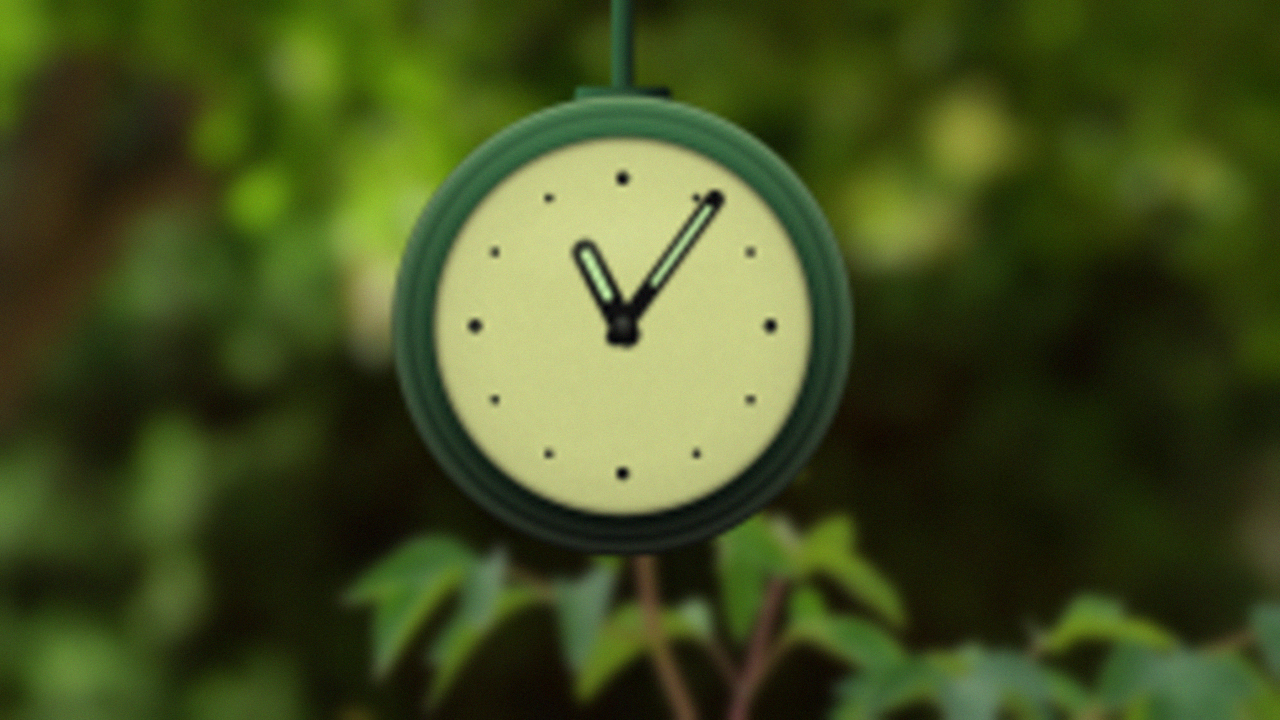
h=11 m=6
